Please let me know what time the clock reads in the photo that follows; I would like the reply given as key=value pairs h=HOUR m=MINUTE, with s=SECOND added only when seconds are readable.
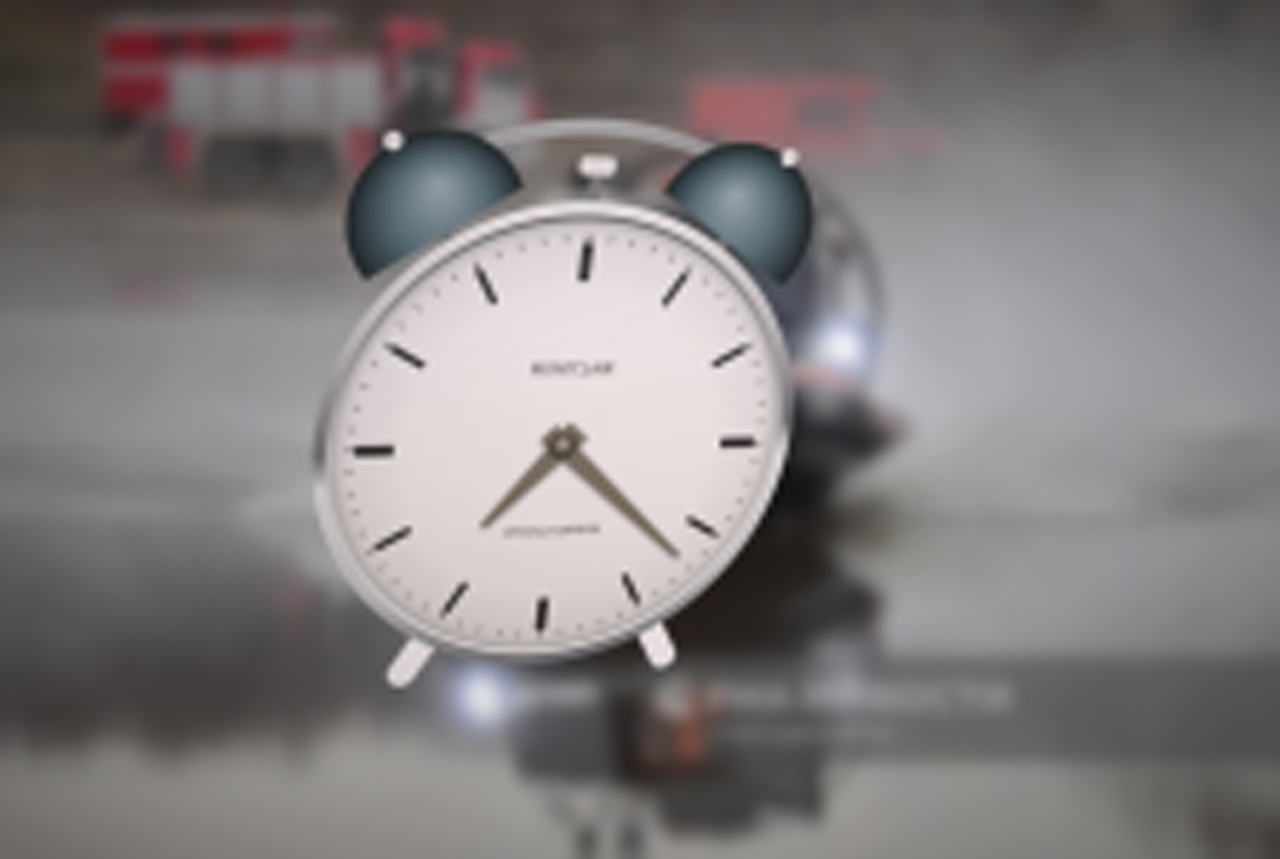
h=7 m=22
